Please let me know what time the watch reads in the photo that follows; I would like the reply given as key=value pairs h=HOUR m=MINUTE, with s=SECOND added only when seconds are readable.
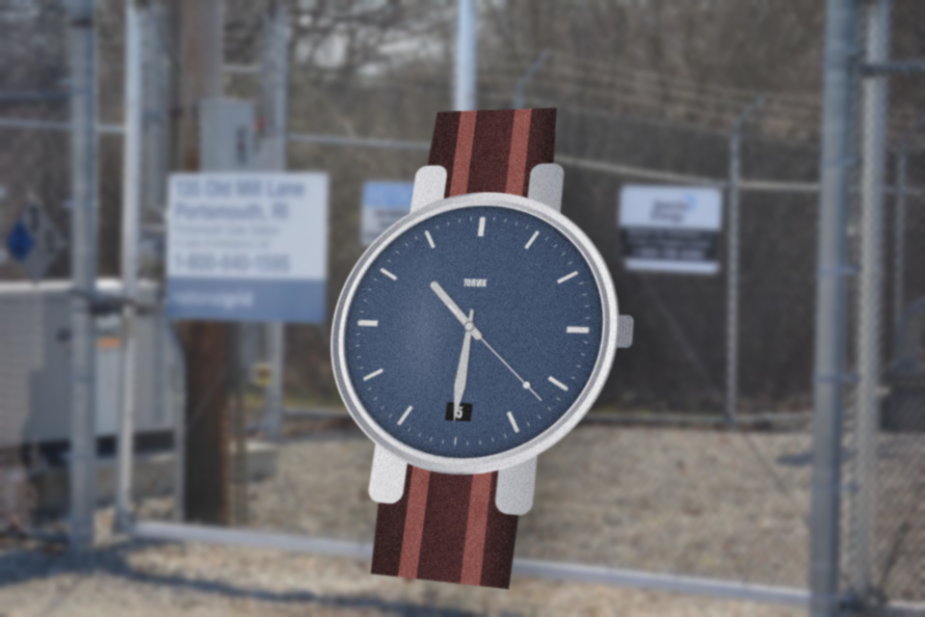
h=10 m=30 s=22
